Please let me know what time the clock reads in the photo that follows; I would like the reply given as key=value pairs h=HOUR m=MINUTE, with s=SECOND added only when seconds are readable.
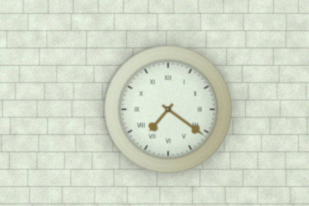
h=7 m=21
